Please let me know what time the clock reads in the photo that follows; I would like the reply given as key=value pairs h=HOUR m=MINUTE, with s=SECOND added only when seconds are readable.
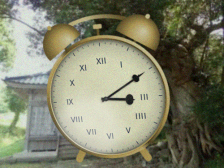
h=3 m=10
